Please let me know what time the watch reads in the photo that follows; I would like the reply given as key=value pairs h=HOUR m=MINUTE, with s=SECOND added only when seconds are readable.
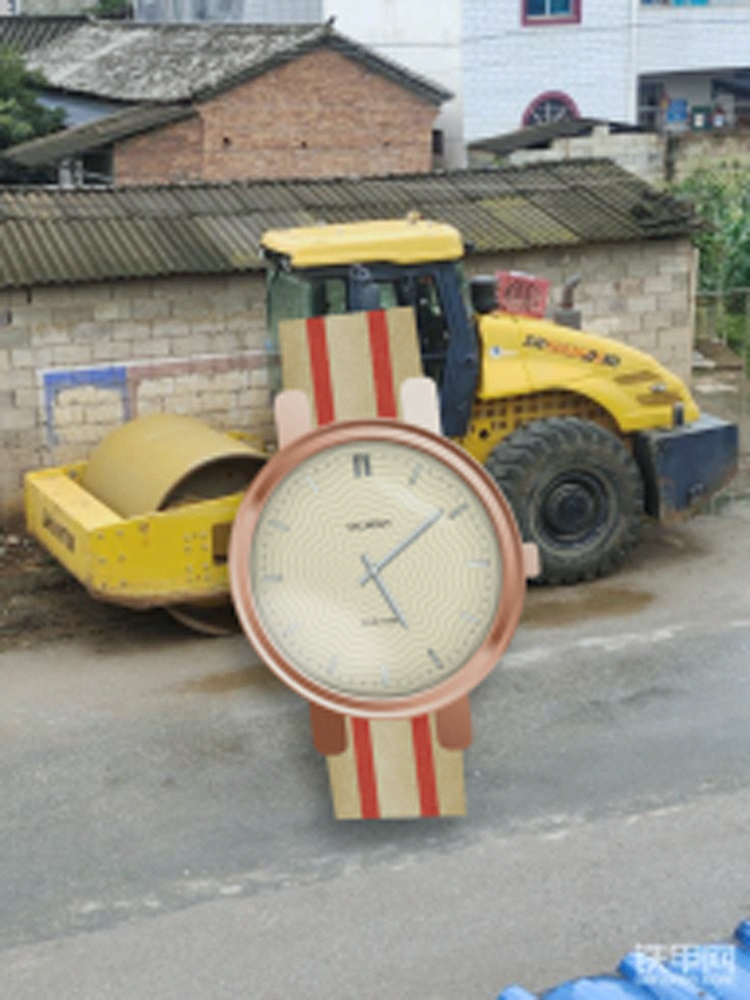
h=5 m=9
